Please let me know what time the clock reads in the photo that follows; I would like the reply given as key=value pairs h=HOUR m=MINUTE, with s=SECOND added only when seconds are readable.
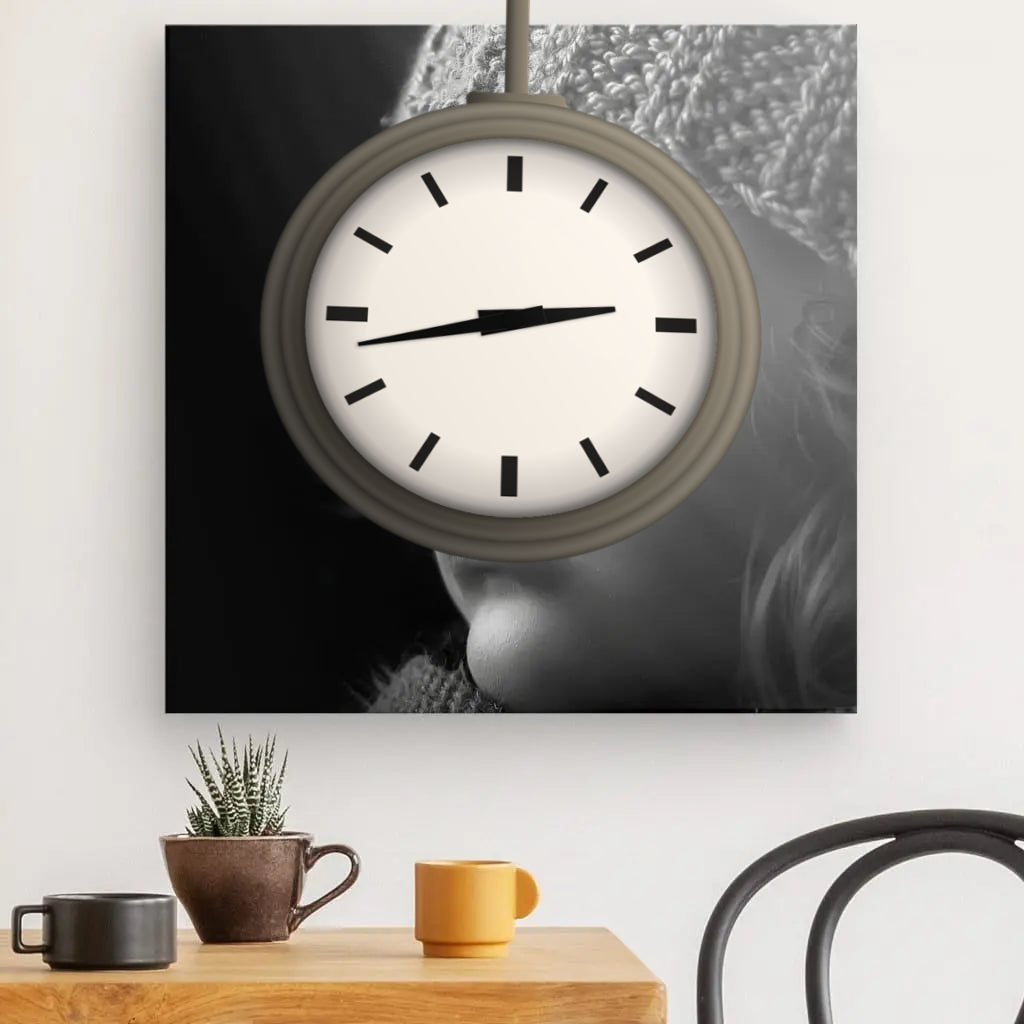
h=2 m=43
